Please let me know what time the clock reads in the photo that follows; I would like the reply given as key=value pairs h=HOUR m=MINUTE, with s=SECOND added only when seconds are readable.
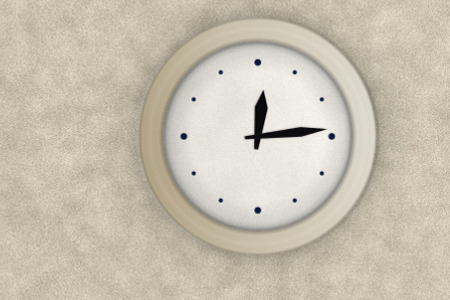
h=12 m=14
